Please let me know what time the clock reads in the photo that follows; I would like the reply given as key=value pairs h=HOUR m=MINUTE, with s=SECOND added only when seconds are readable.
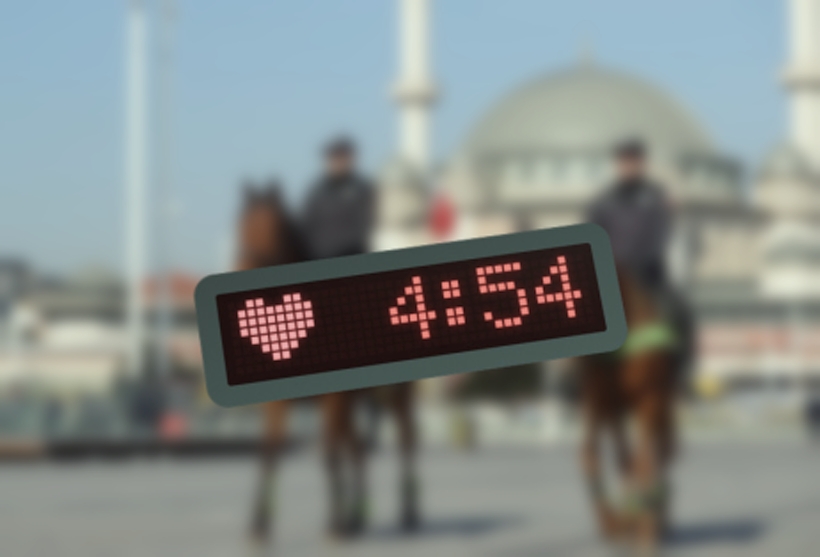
h=4 m=54
